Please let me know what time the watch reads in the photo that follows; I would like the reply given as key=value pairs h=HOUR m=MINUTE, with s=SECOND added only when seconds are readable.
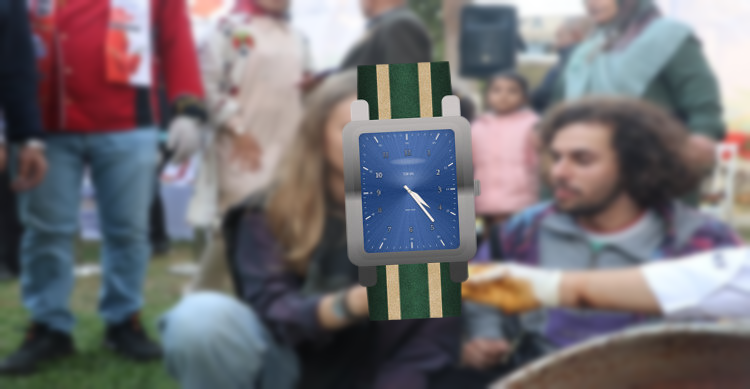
h=4 m=24
